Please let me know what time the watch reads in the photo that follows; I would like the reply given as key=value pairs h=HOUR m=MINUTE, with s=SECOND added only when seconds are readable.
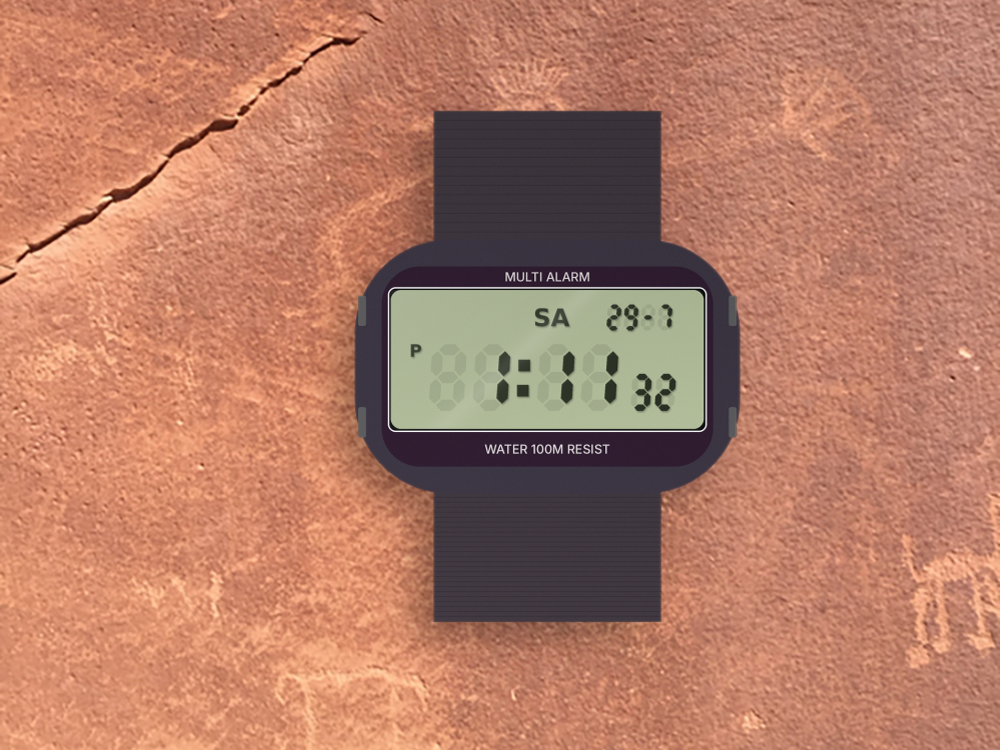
h=1 m=11 s=32
